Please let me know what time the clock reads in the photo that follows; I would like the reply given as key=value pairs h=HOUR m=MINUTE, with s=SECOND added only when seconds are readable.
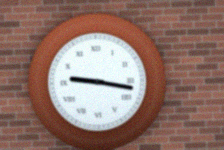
h=9 m=17
